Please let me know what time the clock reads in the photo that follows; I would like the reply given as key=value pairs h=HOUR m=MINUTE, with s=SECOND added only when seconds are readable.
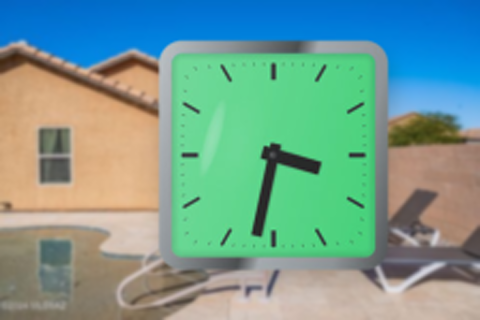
h=3 m=32
